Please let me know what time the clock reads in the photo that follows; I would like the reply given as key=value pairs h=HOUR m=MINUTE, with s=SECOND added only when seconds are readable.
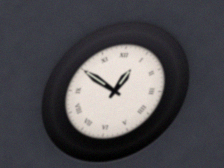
h=12 m=50
